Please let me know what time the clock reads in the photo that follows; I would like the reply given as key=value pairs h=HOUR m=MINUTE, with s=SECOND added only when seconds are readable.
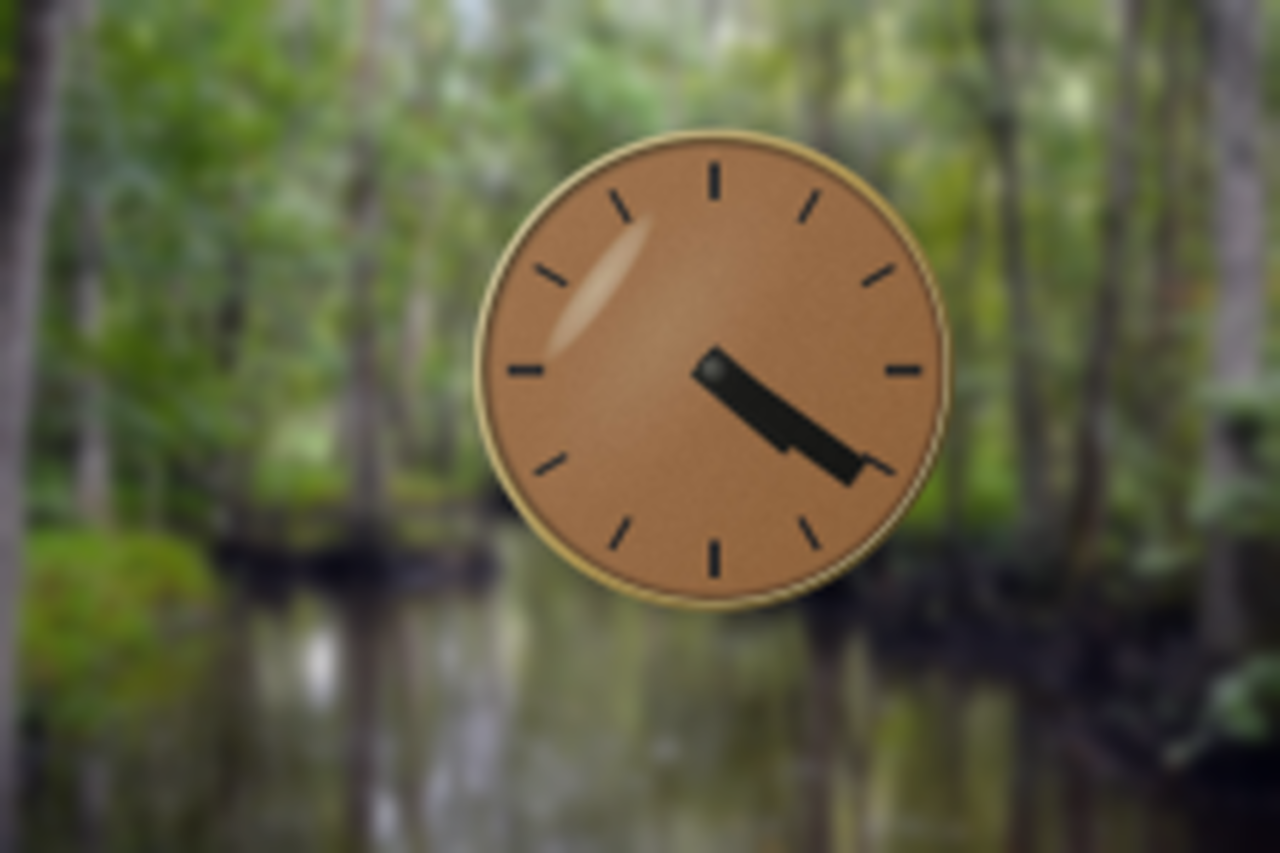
h=4 m=21
